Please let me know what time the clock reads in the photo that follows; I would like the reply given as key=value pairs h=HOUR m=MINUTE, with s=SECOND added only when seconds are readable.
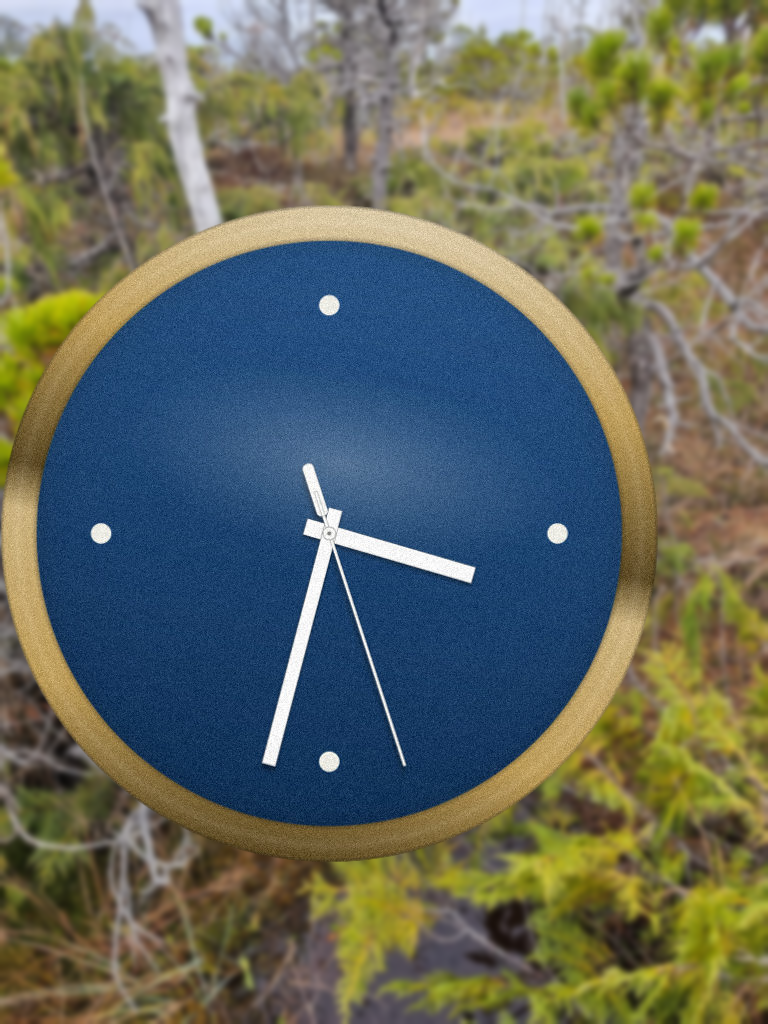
h=3 m=32 s=27
